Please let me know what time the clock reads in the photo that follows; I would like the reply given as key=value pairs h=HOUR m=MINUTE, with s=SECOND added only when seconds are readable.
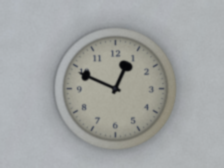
h=12 m=49
